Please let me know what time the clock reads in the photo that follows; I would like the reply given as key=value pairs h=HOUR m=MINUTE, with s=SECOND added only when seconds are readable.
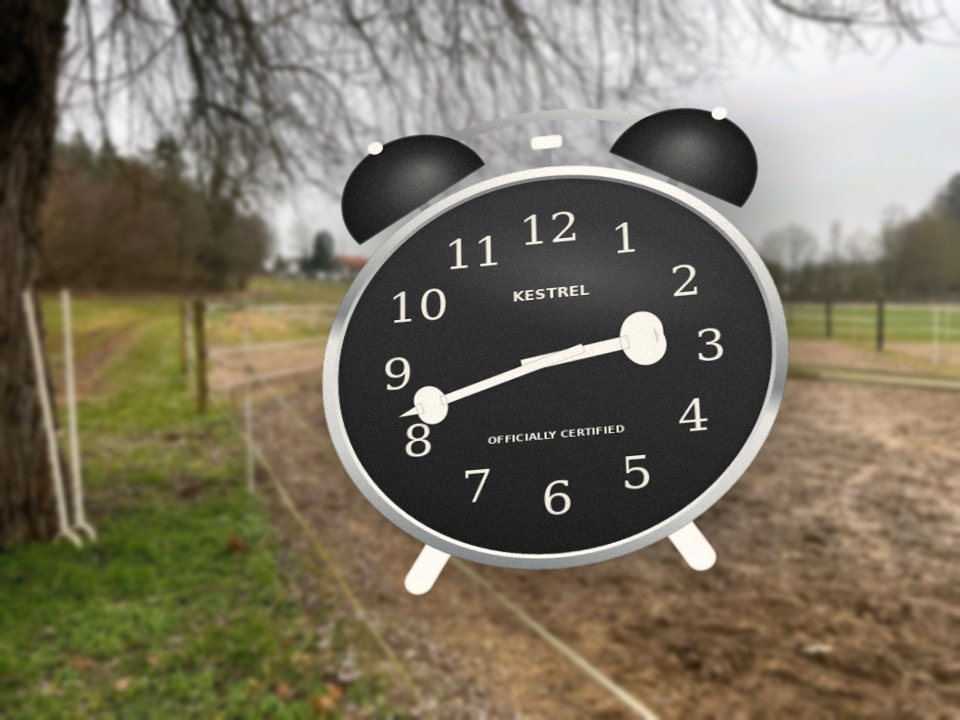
h=2 m=42
